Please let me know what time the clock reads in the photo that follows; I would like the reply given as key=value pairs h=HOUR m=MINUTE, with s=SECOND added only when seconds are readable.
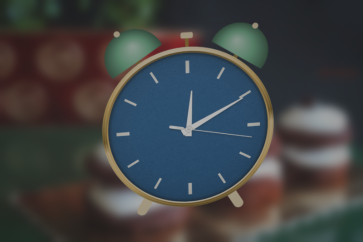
h=12 m=10 s=17
